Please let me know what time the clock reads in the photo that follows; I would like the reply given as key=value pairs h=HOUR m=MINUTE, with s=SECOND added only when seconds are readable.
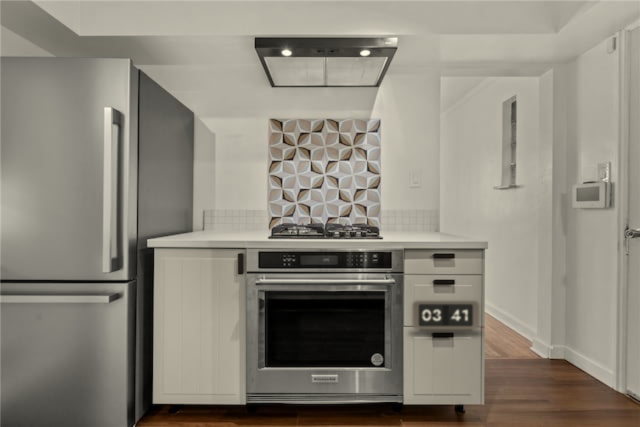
h=3 m=41
